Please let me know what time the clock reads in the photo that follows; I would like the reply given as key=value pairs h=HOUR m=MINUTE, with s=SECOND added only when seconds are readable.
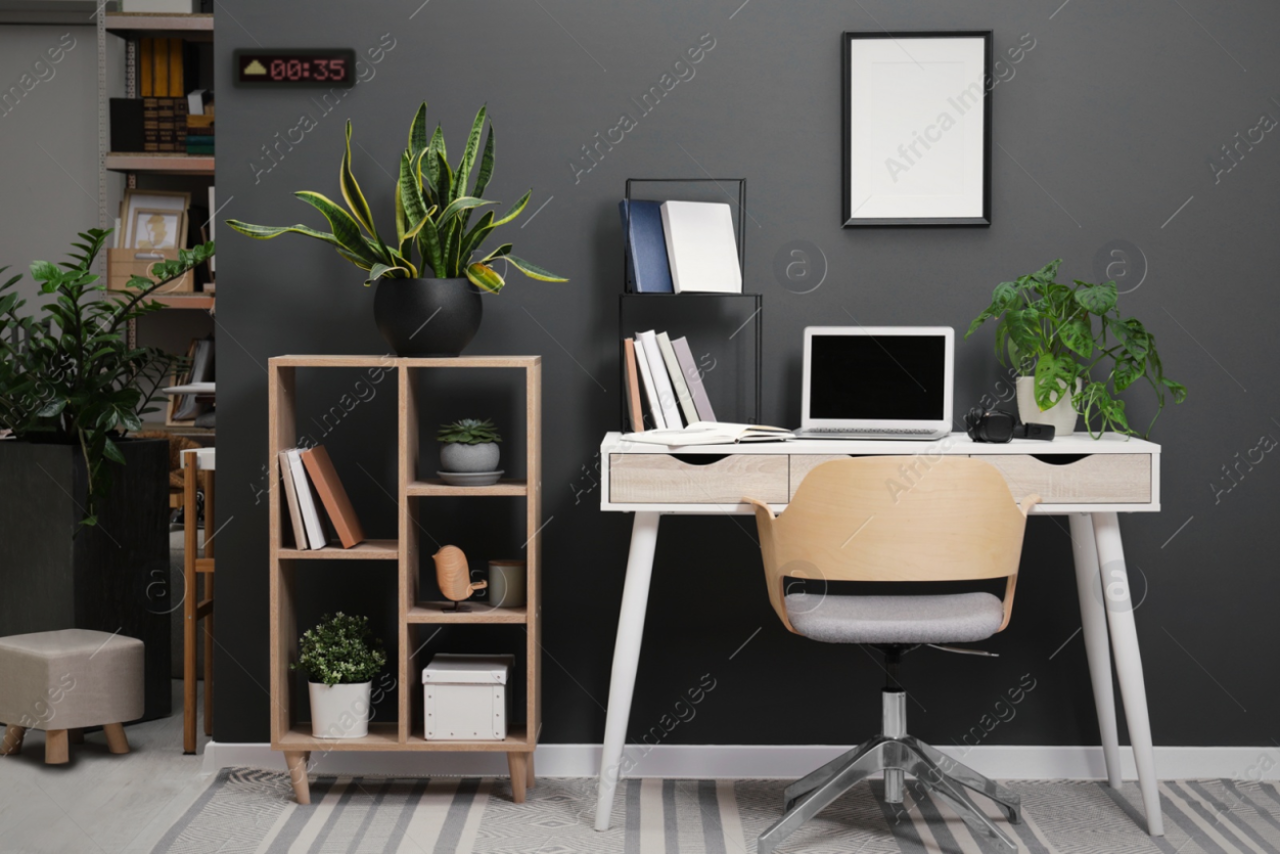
h=0 m=35
